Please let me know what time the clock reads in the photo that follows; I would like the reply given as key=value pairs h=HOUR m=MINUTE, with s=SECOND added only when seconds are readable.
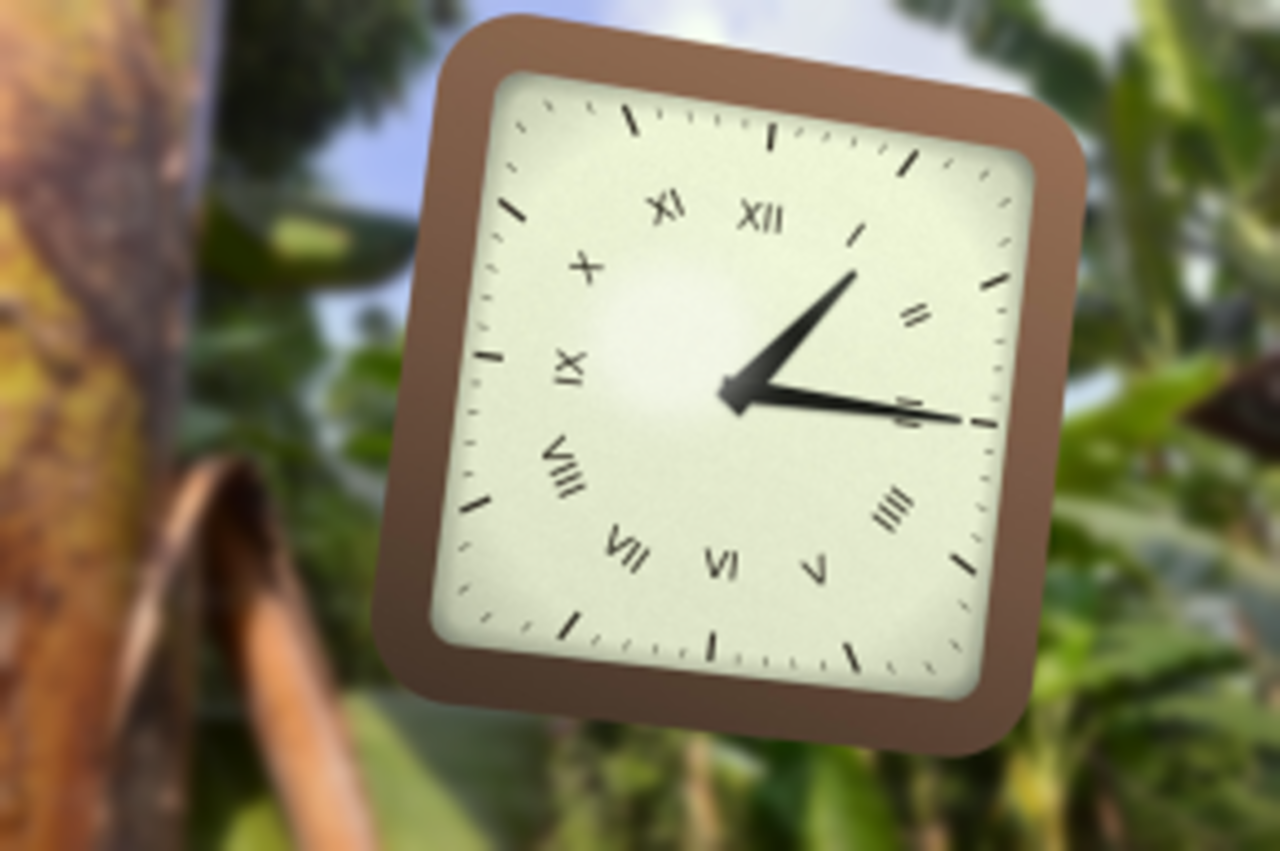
h=1 m=15
